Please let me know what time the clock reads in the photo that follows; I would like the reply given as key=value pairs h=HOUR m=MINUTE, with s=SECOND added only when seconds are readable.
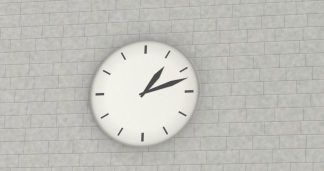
h=1 m=12
